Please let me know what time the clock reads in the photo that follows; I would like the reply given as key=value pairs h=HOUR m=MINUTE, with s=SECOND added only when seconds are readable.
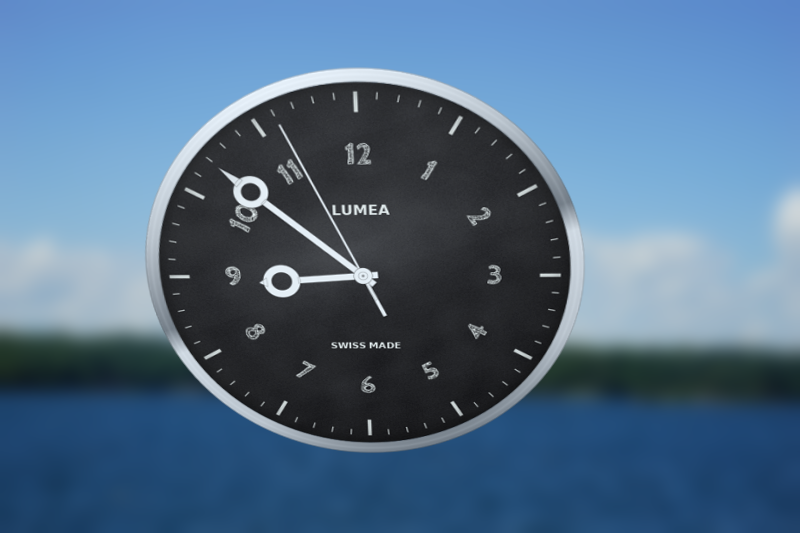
h=8 m=51 s=56
